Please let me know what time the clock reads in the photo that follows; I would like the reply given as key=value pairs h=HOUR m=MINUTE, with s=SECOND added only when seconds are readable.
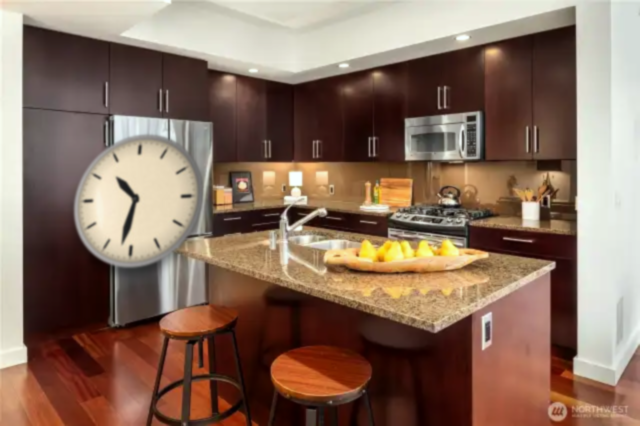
h=10 m=32
